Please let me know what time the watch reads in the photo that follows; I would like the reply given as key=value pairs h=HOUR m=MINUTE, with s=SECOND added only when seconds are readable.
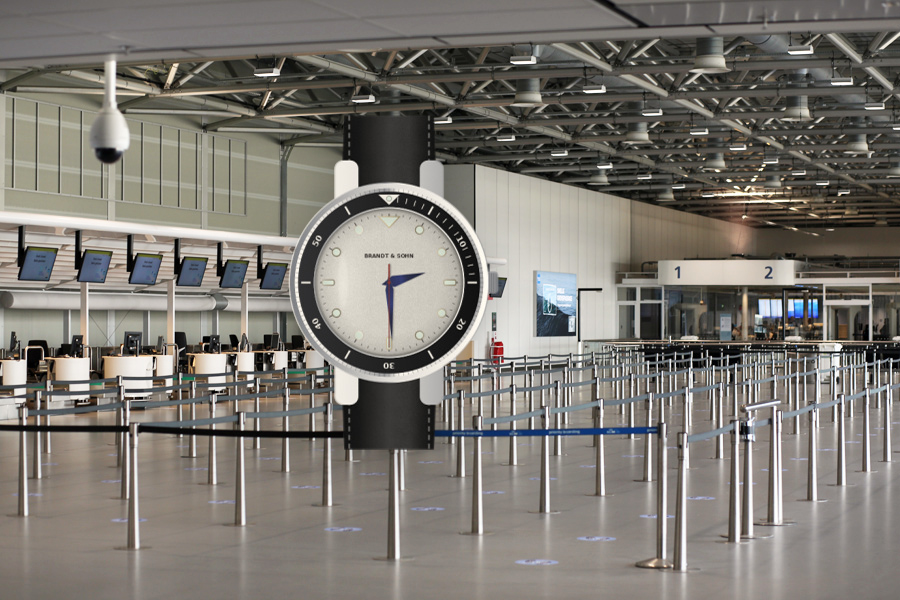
h=2 m=29 s=30
